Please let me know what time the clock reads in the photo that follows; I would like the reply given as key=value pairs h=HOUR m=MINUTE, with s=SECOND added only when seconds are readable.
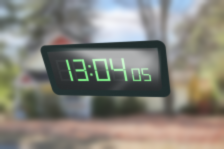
h=13 m=4 s=5
